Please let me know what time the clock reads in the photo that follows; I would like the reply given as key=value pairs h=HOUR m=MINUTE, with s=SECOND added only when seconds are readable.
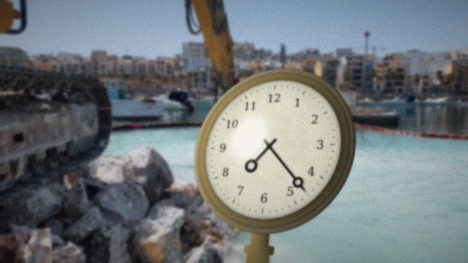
h=7 m=23
